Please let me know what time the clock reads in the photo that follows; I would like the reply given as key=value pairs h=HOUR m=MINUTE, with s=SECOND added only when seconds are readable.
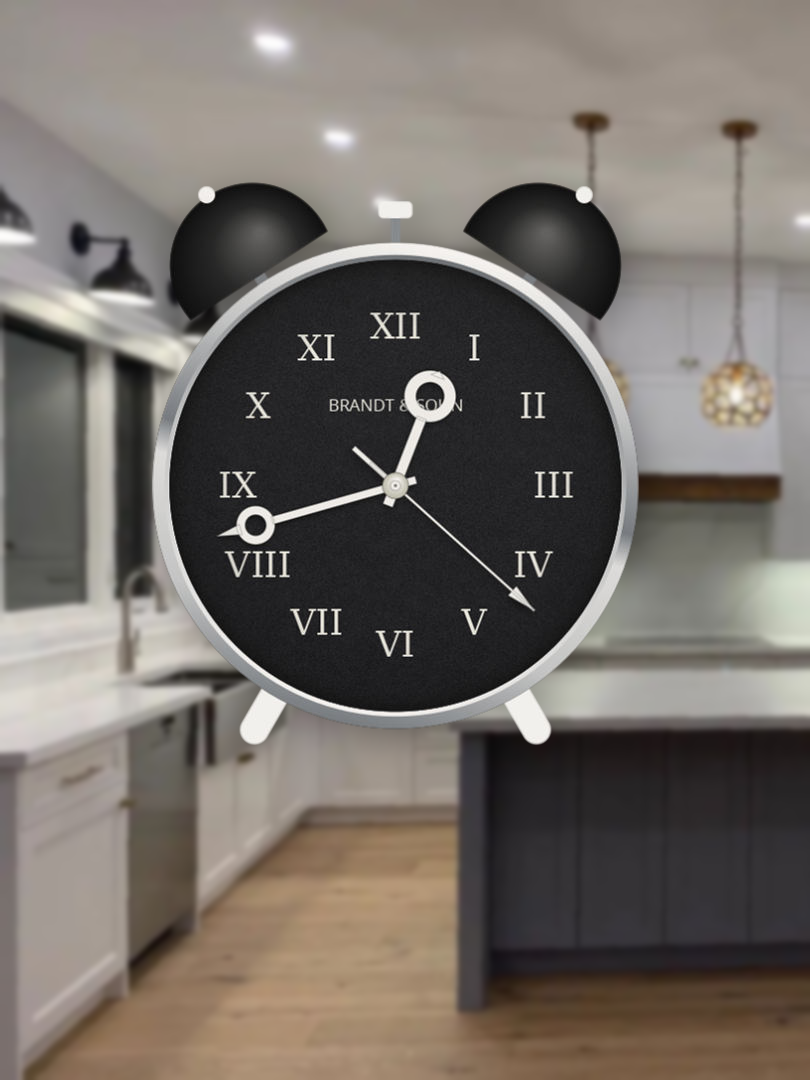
h=12 m=42 s=22
